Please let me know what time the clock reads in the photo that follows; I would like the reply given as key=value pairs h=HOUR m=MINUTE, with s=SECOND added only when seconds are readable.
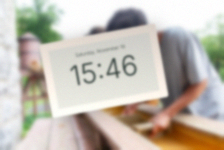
h=15 m=46
